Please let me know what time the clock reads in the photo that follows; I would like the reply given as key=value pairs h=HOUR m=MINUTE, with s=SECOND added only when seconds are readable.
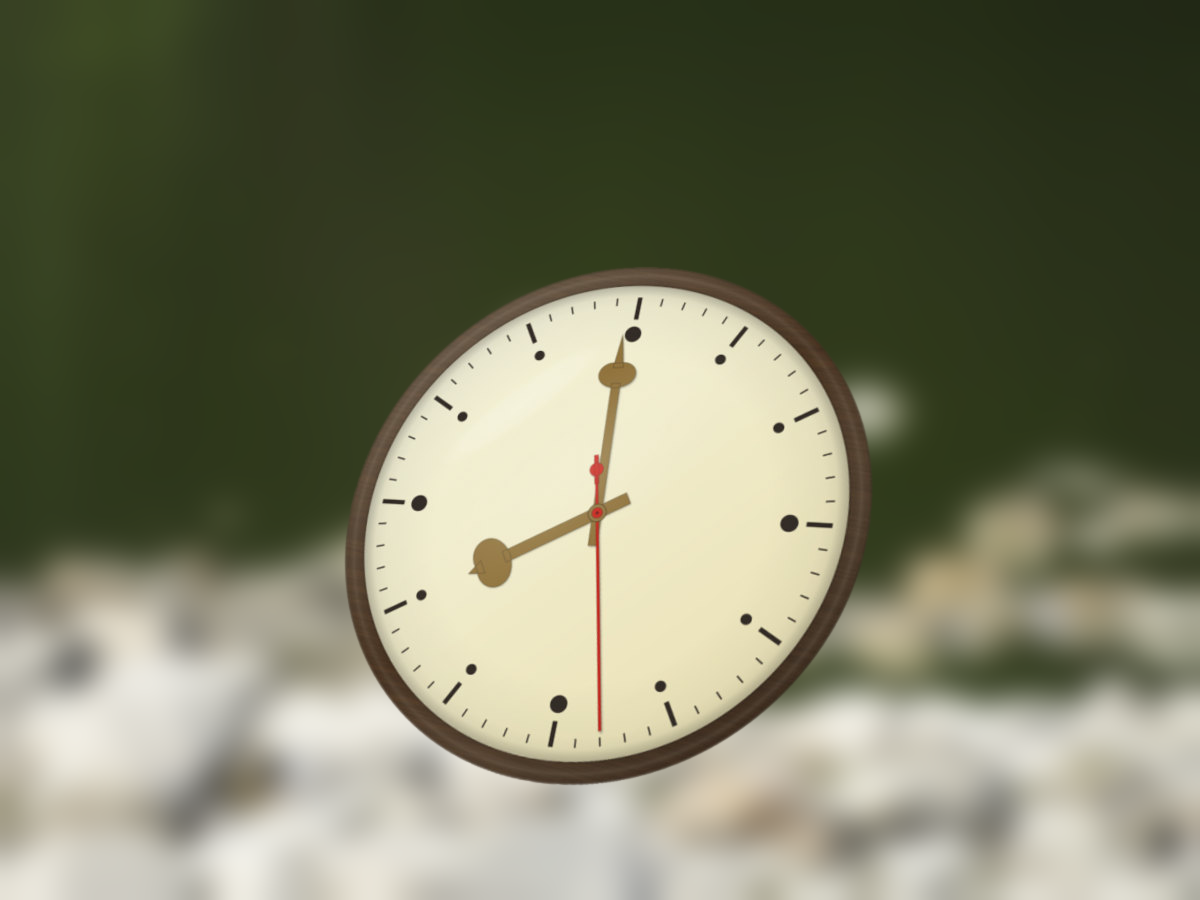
h=7 m=59 s=28
